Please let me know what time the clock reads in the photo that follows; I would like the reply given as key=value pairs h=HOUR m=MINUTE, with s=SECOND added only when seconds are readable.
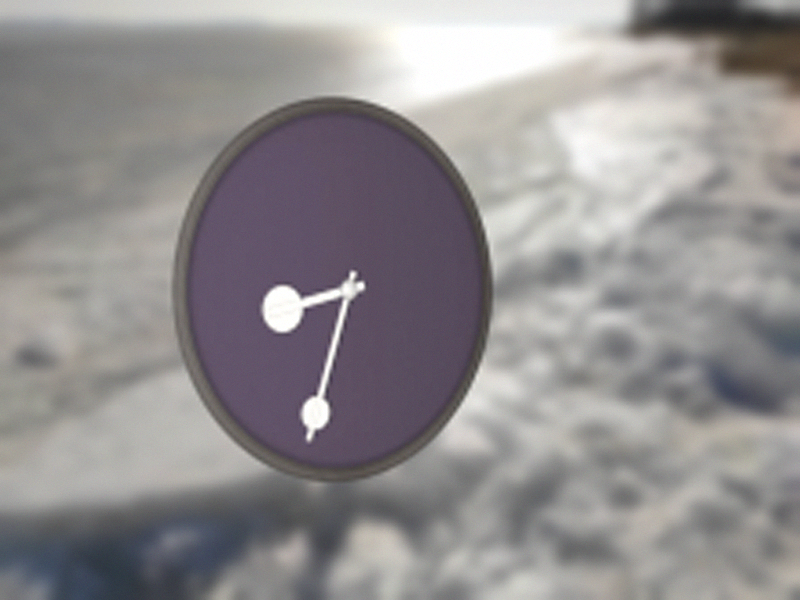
h=8 m=33
